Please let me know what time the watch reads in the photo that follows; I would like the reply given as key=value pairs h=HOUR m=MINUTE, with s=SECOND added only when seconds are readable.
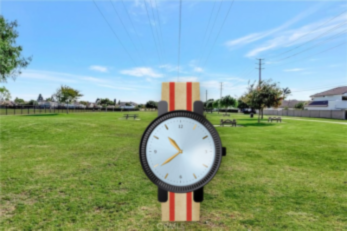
h=10 m=39
